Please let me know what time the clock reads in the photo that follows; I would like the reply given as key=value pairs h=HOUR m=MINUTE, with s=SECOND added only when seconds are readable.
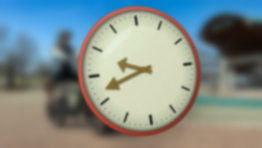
h=9 m=42
